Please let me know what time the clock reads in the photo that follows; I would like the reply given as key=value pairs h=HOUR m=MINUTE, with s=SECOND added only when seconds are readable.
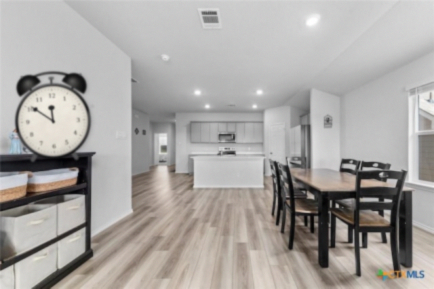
h=11 m=51
